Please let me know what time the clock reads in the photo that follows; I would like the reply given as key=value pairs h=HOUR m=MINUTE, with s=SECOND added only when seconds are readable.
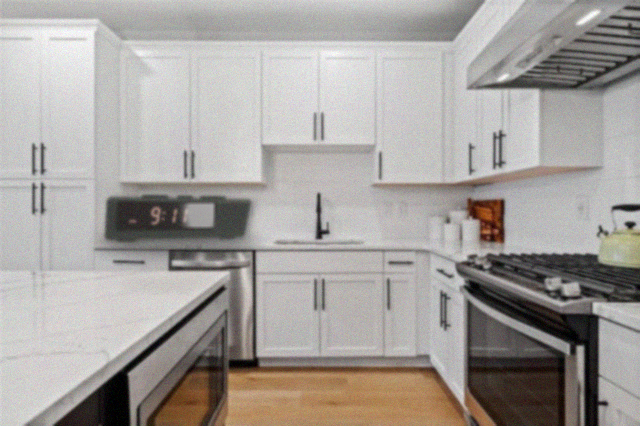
h=9 m=11
